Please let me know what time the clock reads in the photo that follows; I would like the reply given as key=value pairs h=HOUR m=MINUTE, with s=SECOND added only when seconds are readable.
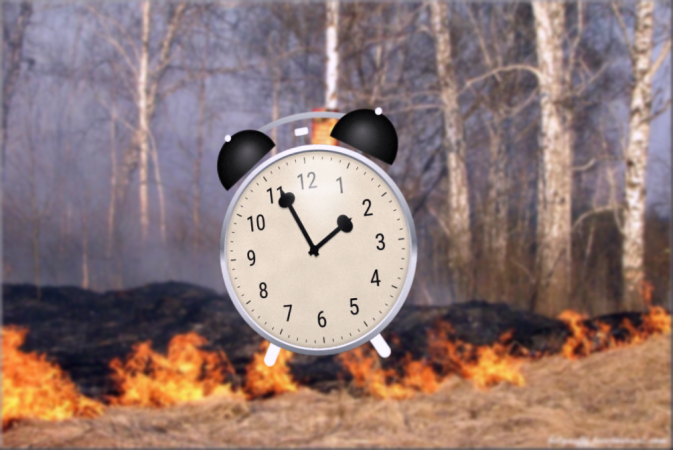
h=1 m=56
